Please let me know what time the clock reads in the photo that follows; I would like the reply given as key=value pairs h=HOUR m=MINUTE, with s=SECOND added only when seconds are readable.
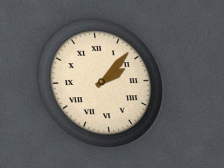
h=2 m=8
